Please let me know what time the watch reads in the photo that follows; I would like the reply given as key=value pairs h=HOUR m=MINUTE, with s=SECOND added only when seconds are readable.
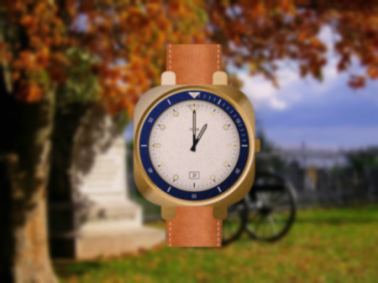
h=1 m=0
